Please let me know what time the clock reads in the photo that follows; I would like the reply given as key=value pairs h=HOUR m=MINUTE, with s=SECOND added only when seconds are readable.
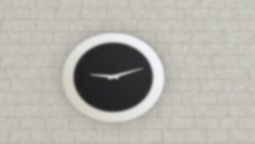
h=9 m=12
